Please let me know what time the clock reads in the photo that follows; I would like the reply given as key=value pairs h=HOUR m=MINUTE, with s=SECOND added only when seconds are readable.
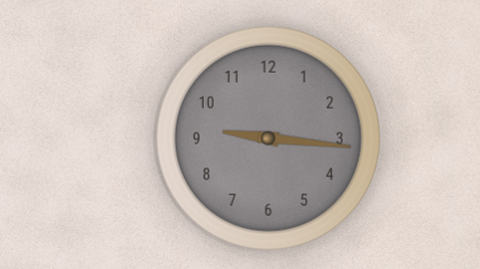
h=9 m=16
